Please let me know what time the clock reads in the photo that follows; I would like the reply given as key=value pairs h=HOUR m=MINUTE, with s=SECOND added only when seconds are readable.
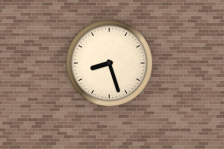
h=8 m=27
